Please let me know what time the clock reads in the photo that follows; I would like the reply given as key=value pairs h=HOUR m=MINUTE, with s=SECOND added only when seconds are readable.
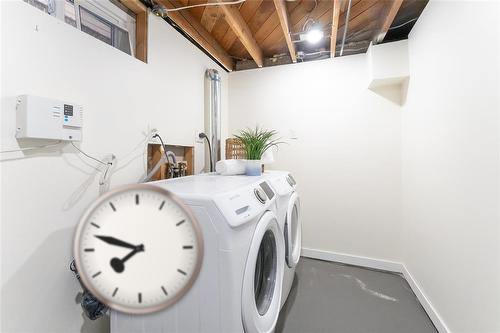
h=7 m=48
